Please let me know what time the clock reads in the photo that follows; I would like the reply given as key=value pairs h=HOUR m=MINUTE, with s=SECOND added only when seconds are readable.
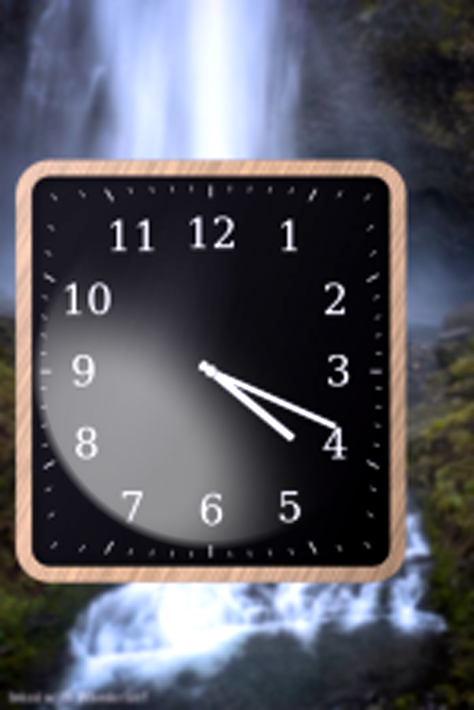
h=4 m=19
